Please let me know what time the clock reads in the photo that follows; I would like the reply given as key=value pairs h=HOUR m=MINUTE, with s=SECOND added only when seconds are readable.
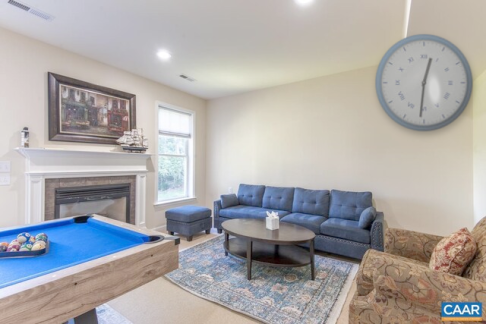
h=12 m=31
